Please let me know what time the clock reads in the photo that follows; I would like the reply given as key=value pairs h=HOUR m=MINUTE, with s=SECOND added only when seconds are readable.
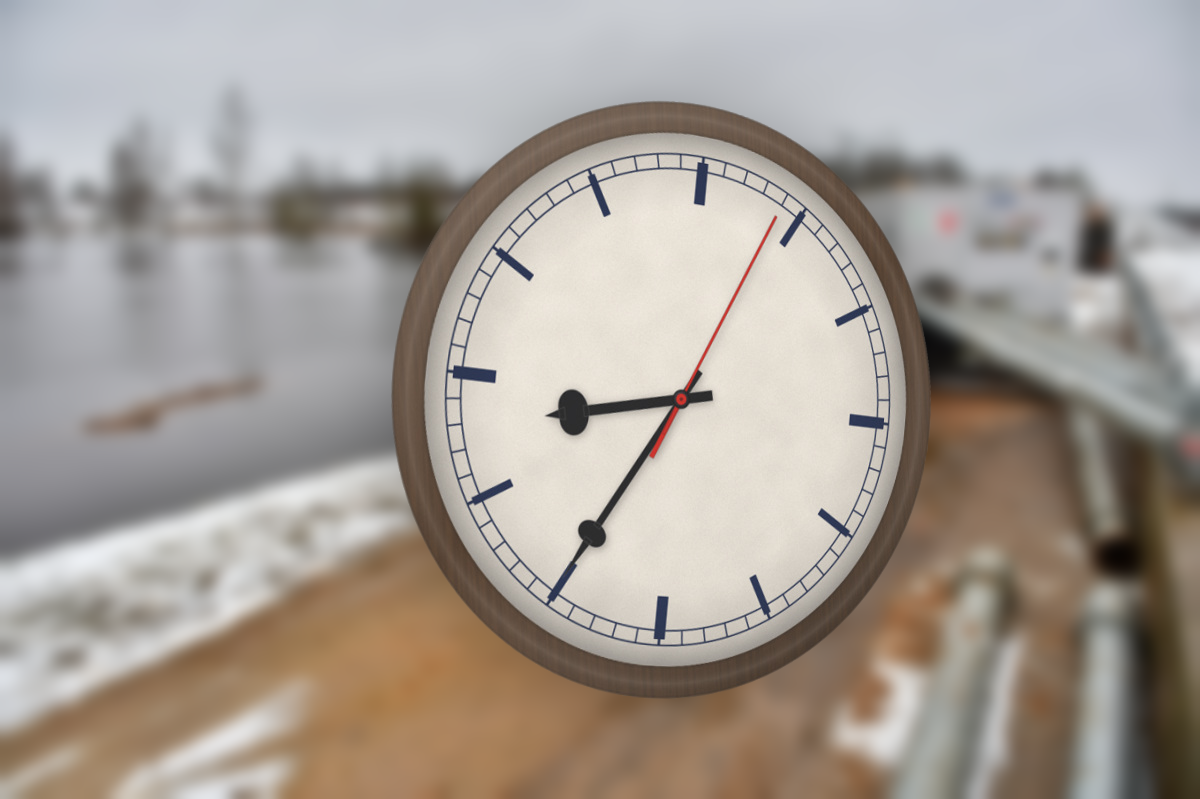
h=8 m=35 s=4
